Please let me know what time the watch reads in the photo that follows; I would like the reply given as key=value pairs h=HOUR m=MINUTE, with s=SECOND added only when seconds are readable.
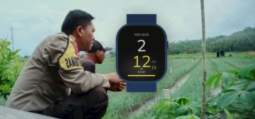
h=2 m=12
